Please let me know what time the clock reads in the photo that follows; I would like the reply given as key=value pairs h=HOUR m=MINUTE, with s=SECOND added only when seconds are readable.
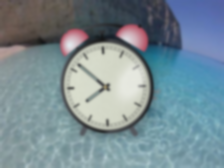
h=7 m=52
